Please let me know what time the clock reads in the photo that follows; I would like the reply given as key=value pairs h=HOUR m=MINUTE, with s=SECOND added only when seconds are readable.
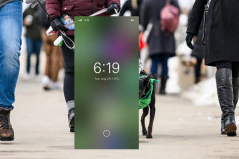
h=6 m=19
